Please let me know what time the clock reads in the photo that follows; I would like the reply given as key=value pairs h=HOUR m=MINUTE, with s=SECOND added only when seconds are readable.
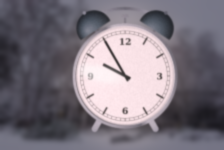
h=9 m=55
